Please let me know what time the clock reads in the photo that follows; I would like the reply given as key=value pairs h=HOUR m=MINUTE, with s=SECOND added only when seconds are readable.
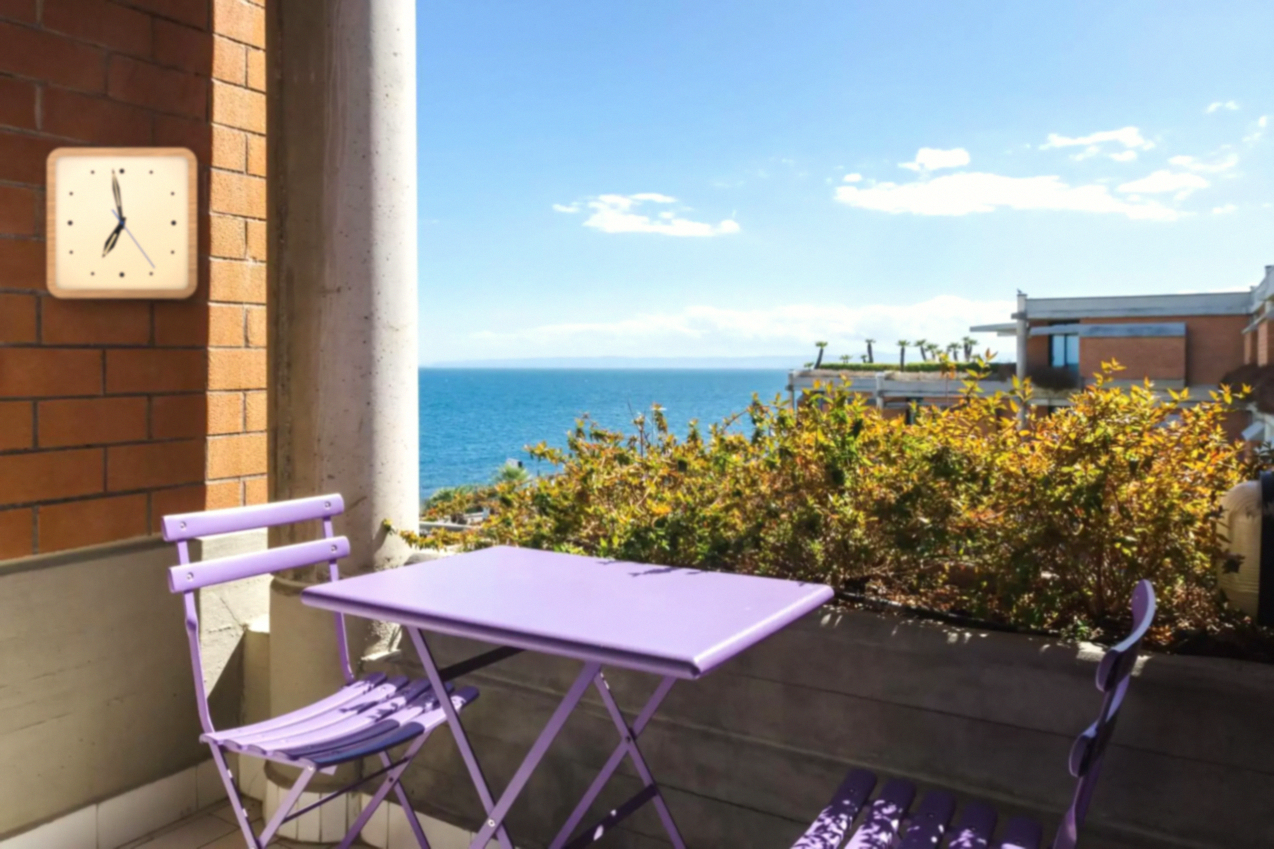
h=6 m=58 s=24
